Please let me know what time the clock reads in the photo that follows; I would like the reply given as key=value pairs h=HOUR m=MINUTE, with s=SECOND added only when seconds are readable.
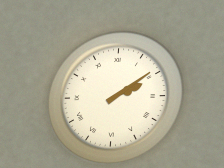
h=2 m=9
